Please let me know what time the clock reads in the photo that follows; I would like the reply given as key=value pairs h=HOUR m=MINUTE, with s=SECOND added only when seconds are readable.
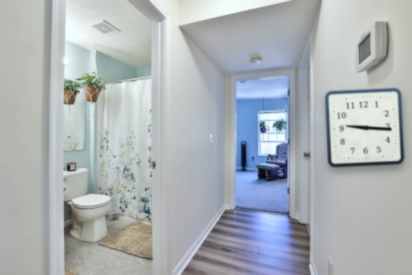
h=9 m=16
